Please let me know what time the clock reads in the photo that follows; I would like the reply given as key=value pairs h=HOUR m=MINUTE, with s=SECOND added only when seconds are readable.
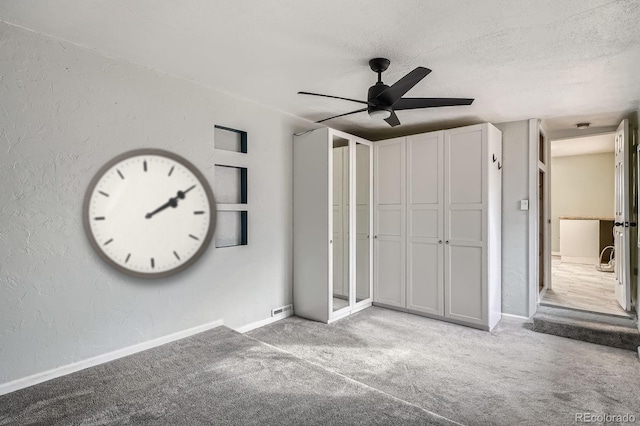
h=2 m=10
